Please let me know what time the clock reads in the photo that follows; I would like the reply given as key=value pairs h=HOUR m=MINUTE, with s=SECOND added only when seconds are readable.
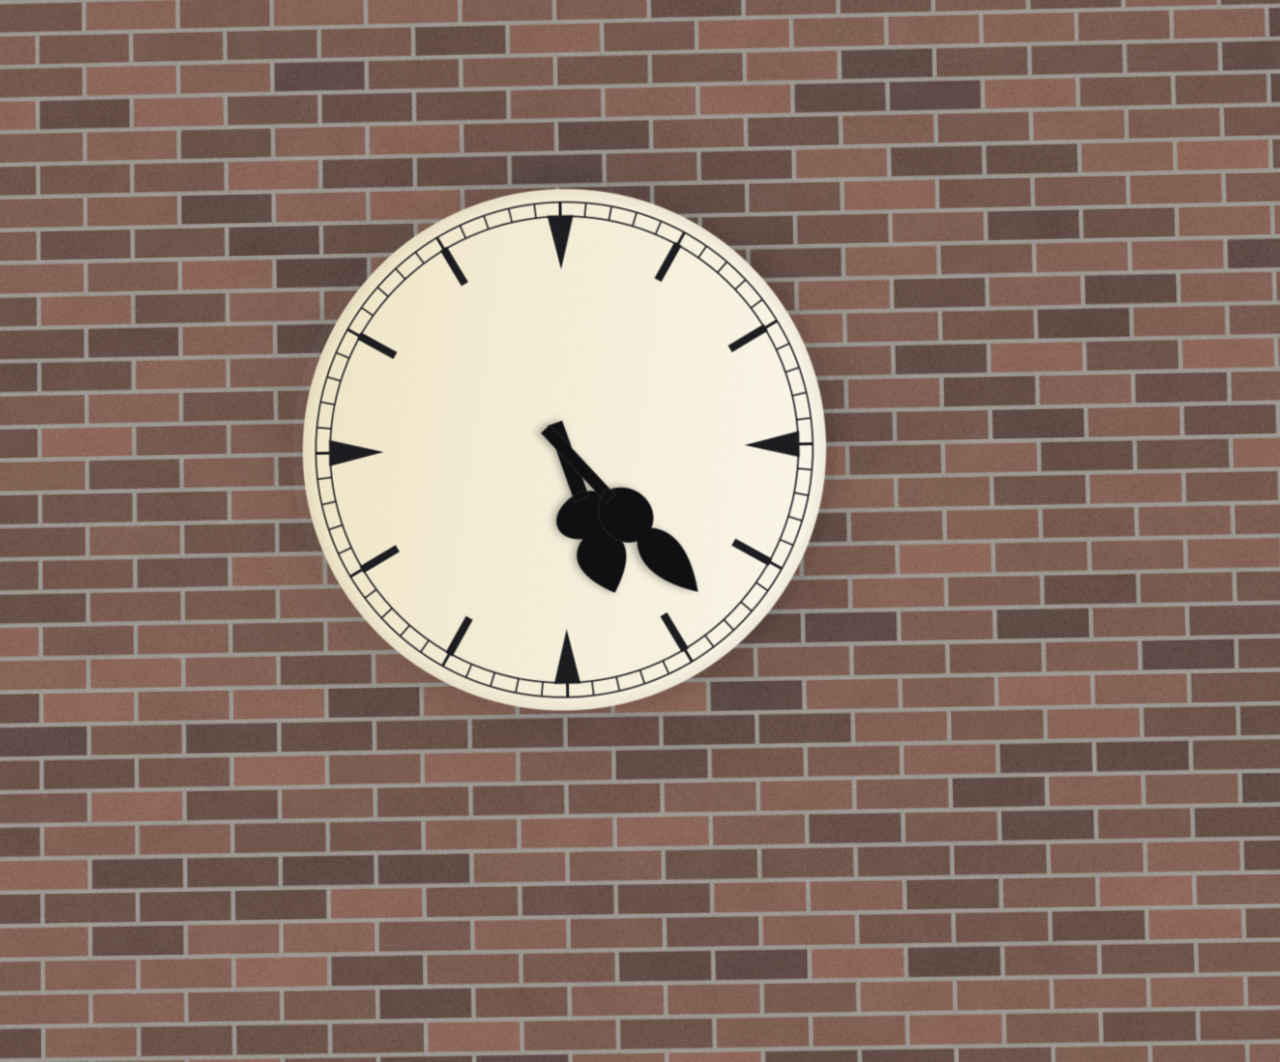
h=5 m=23
